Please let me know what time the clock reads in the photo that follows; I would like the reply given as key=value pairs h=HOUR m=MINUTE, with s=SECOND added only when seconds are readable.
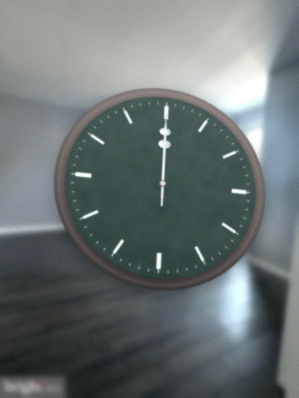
h=12 m=0 s=0
